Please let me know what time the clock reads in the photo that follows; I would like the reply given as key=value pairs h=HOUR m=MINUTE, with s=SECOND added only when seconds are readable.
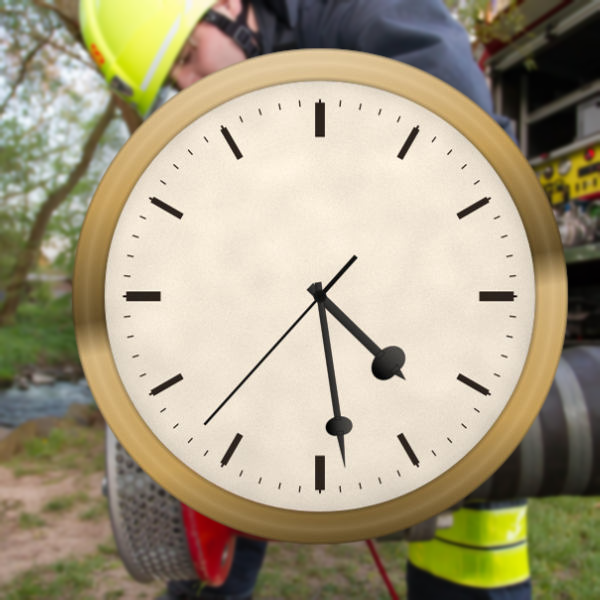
h=4 m=28 s=37
